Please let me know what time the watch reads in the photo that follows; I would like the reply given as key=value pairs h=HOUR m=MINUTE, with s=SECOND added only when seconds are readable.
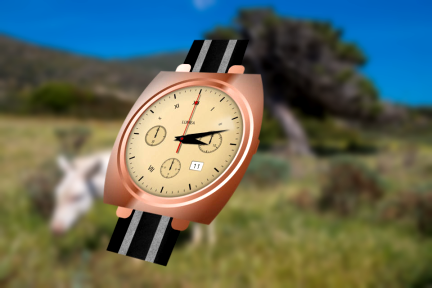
h=3 m=12
